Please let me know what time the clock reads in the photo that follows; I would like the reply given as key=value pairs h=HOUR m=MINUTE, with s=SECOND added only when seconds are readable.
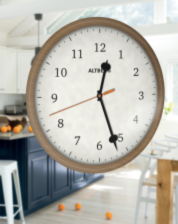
h=12 m=26 s=42
